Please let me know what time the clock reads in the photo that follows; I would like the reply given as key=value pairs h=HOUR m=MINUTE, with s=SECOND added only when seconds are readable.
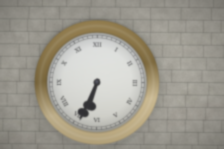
h=6 m=34
